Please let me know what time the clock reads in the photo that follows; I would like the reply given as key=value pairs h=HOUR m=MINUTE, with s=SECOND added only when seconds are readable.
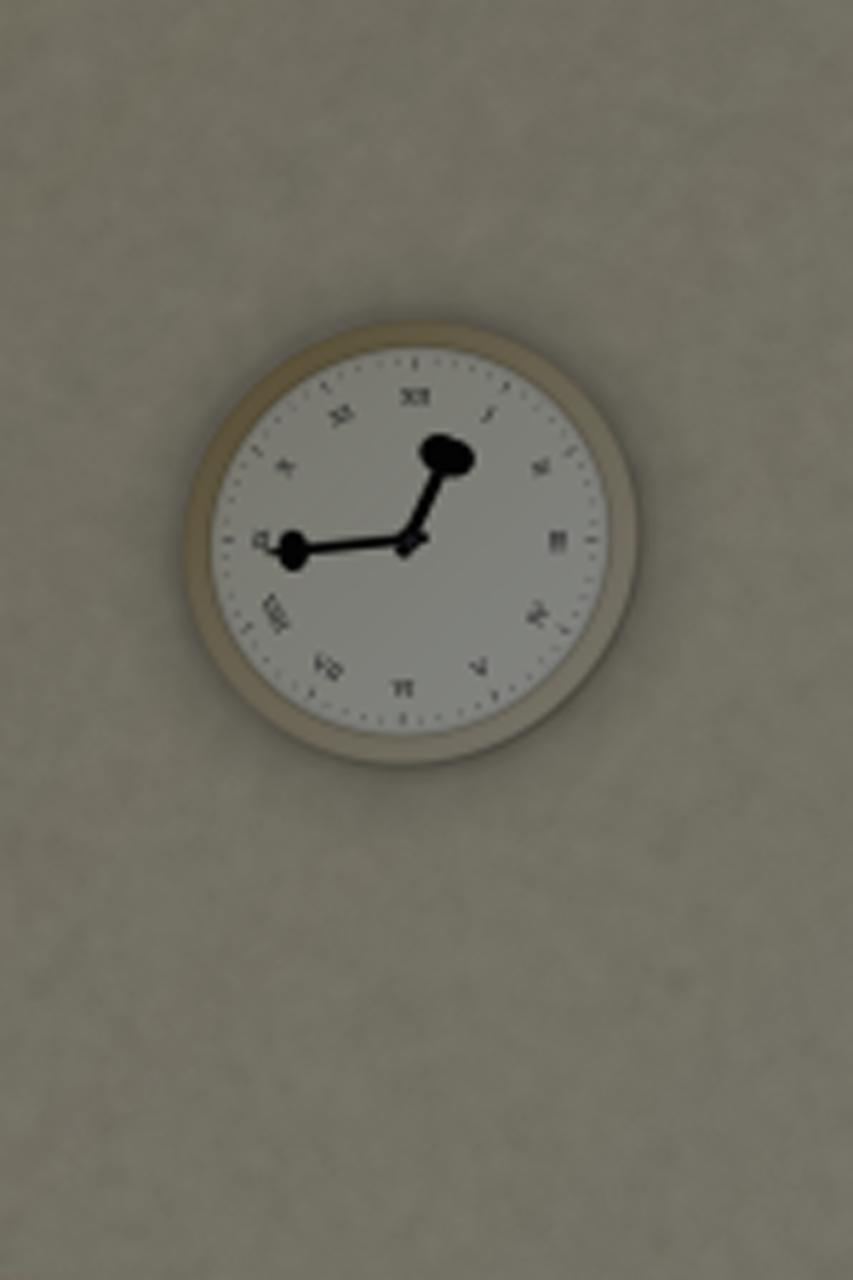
h=12 m=44
